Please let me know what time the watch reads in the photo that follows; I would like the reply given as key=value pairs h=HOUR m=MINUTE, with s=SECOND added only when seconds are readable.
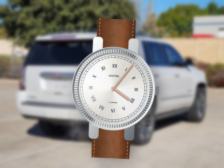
h=4 m=6
